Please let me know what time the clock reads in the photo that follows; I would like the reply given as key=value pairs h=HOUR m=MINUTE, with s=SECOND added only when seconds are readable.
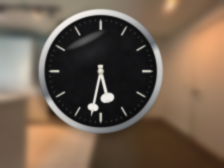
h=5 m=32
